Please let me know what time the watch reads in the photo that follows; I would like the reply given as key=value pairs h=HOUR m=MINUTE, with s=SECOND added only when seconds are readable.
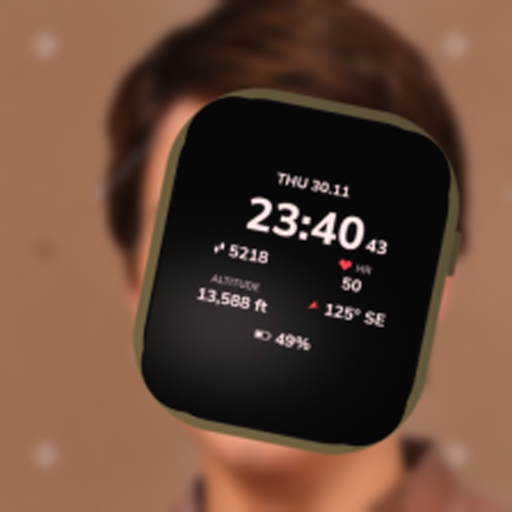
h=23 m=40 s=43
